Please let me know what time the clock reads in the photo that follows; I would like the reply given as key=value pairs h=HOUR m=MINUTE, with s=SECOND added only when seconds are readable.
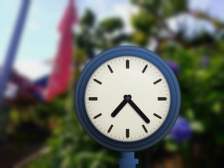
h=7 m=23
